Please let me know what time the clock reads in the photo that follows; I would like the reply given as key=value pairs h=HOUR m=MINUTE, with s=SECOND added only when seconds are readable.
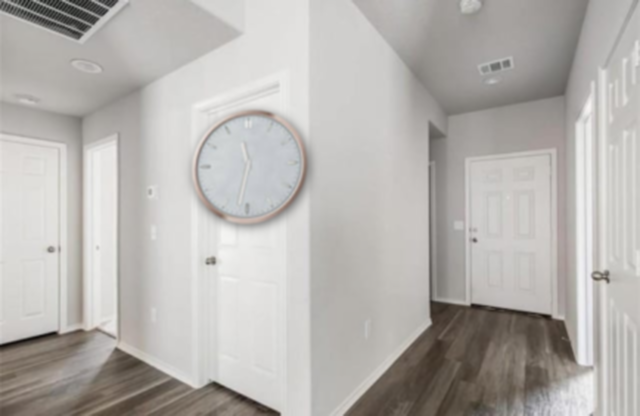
h=11 m=32
